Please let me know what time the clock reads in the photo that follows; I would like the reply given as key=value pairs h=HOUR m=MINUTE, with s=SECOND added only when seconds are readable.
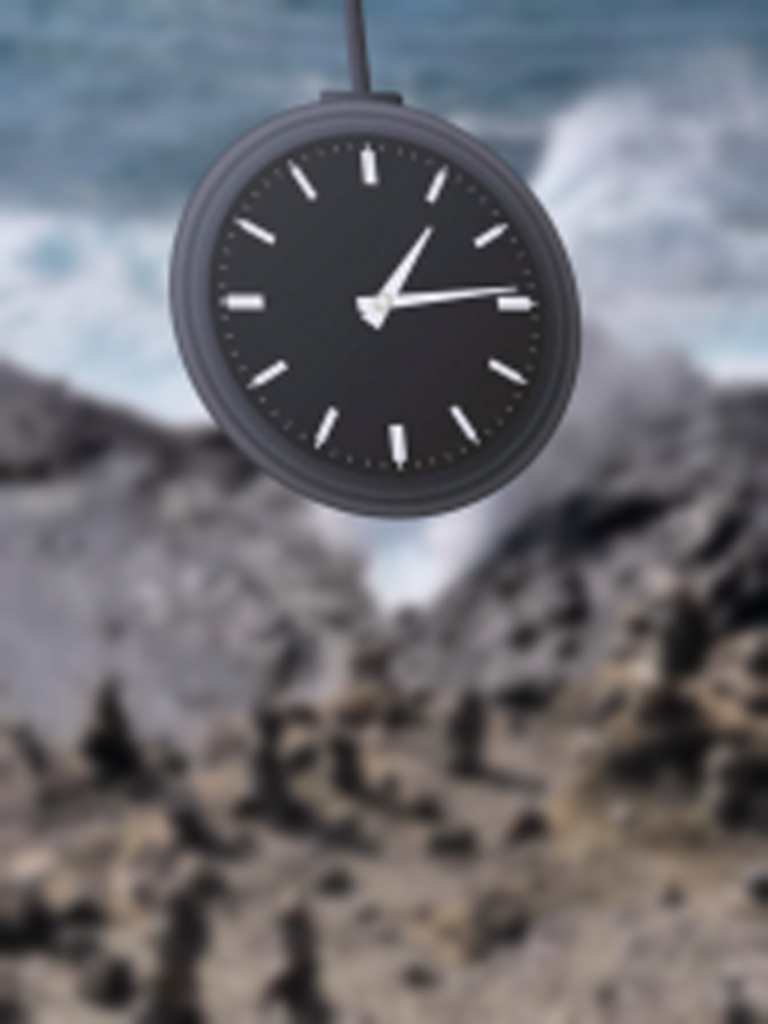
h=1 m=14
